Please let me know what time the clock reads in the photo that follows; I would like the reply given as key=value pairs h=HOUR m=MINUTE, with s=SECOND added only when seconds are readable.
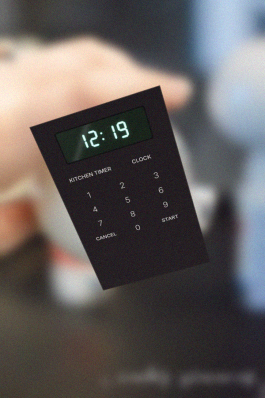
h=12 m=19
